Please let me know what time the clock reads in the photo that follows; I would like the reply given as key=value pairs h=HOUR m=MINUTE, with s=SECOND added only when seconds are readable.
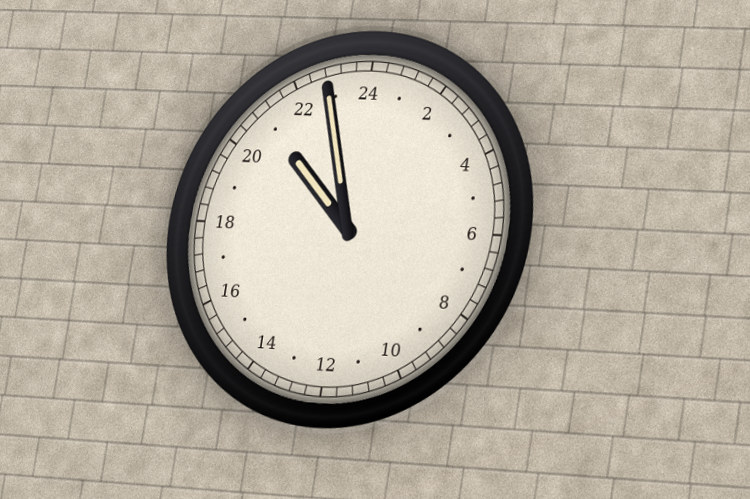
h=20 m=57
